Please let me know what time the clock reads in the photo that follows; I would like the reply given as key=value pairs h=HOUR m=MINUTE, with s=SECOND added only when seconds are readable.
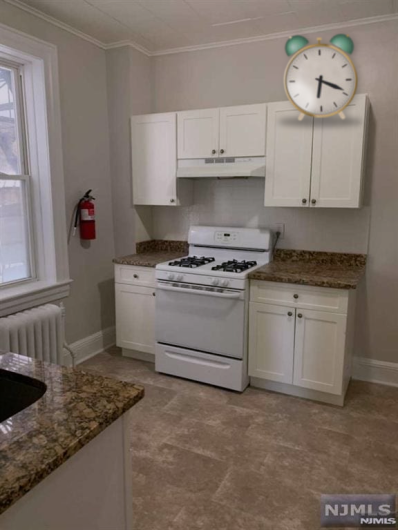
h=6 m=19
